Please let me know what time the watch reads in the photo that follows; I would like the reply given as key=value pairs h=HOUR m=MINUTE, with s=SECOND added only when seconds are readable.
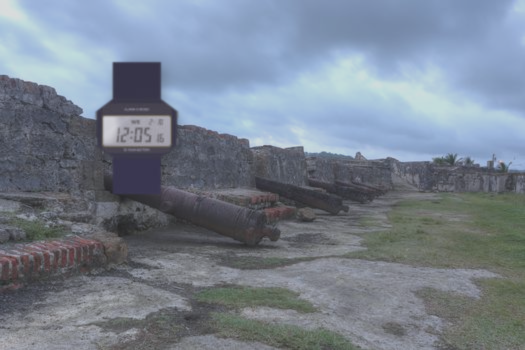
h=12 m=5
